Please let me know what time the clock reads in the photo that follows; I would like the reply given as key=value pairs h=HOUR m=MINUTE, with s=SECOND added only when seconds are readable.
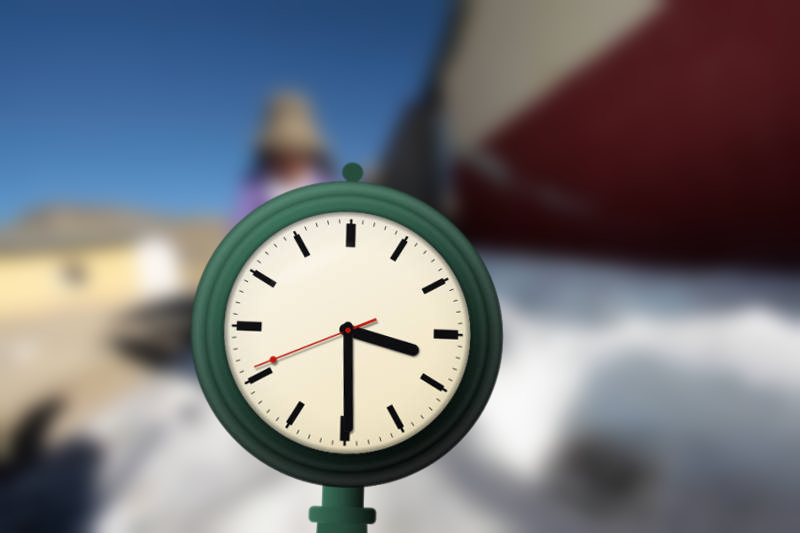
h=3 m=29 s=41
